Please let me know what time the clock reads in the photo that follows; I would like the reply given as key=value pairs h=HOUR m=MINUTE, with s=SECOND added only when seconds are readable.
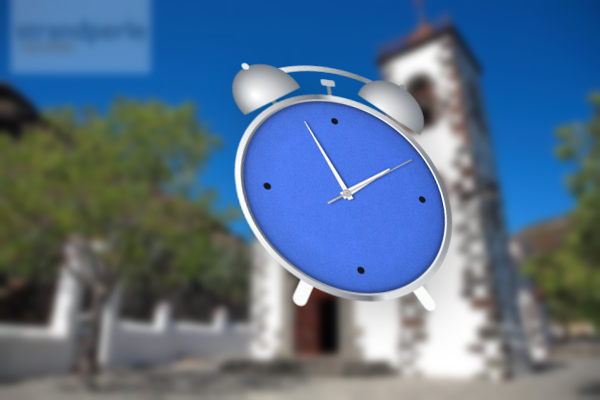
h=1 m=56 s=10
